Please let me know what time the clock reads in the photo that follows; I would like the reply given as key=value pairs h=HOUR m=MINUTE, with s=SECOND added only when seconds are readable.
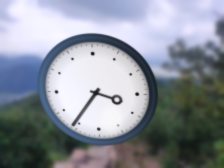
h=3 m=36
